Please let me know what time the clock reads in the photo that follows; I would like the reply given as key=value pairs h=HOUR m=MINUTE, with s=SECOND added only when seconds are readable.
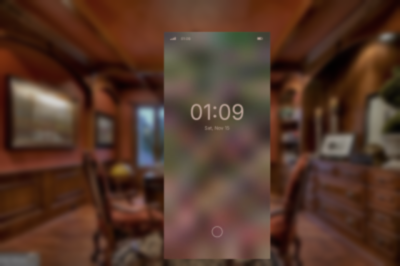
h=1 m=9
